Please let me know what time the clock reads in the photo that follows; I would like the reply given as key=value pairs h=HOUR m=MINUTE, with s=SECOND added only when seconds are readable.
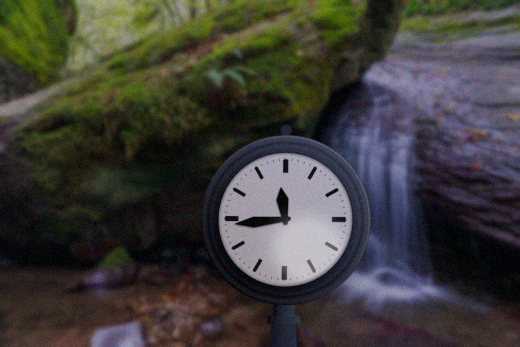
h=11 m=44
